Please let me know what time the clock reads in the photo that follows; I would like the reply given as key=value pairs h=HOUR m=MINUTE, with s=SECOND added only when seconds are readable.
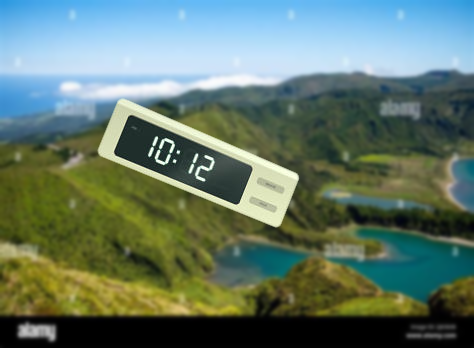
h=10 m=12
